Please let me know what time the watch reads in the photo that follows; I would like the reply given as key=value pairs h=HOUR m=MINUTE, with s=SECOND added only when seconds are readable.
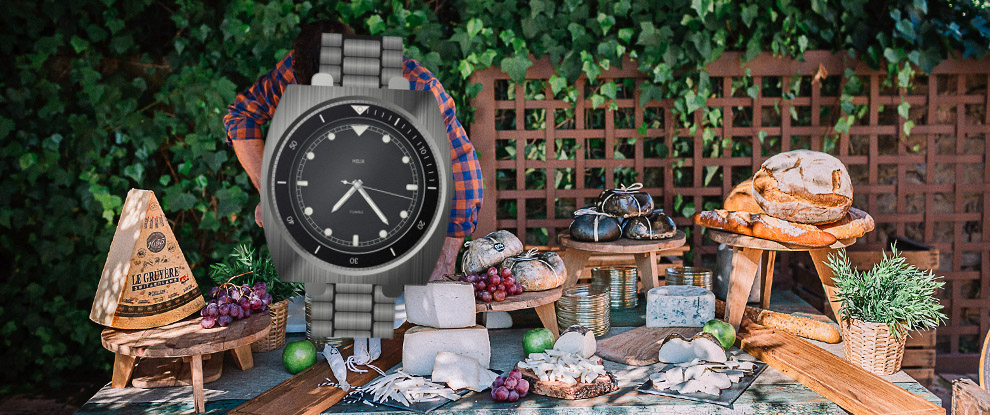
h=7 m=23 s=17
